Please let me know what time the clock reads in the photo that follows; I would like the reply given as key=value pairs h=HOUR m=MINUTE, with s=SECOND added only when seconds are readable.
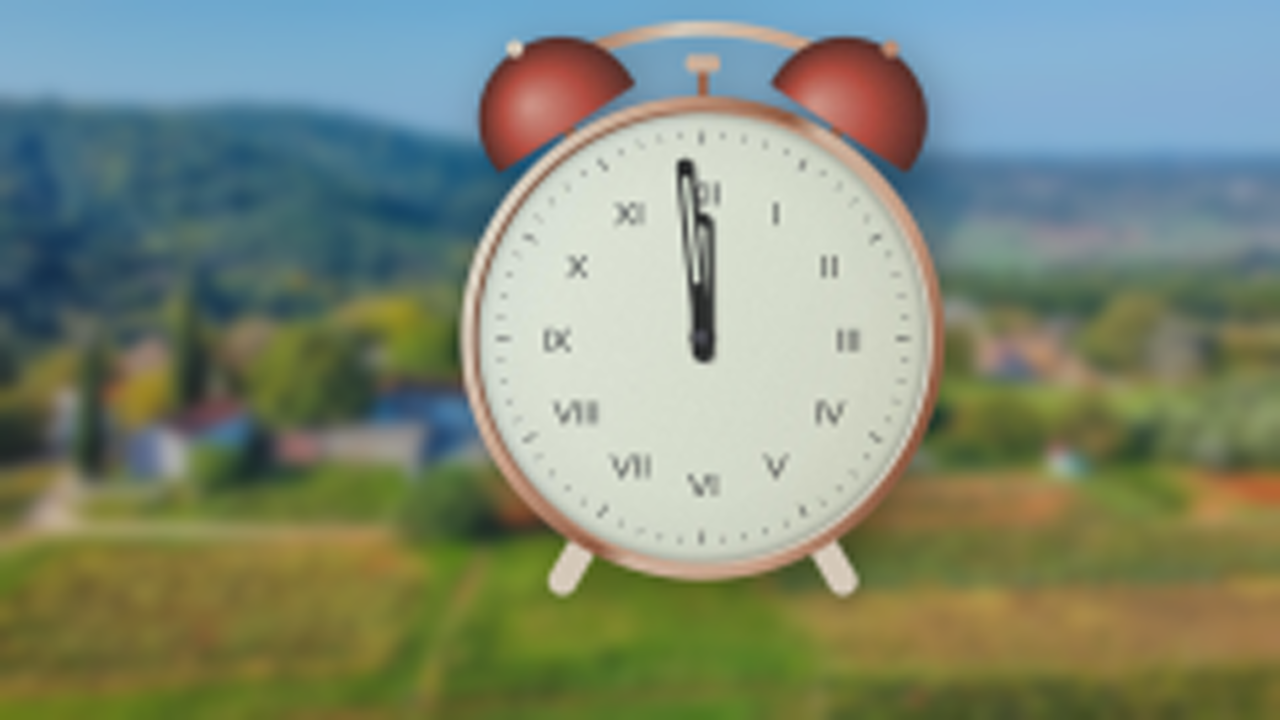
h=11 m=59
